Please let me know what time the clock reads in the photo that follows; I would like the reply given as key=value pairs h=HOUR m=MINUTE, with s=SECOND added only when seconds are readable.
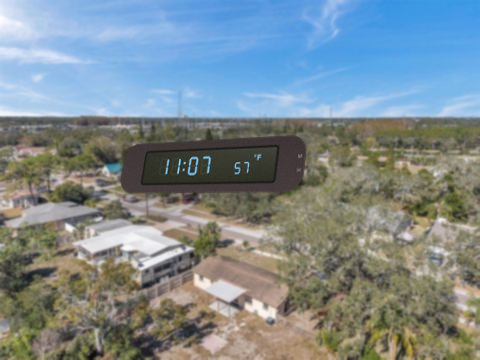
h=11 m=7
